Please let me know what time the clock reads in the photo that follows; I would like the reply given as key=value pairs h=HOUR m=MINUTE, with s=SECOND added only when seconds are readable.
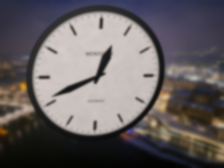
h=12 m=41
